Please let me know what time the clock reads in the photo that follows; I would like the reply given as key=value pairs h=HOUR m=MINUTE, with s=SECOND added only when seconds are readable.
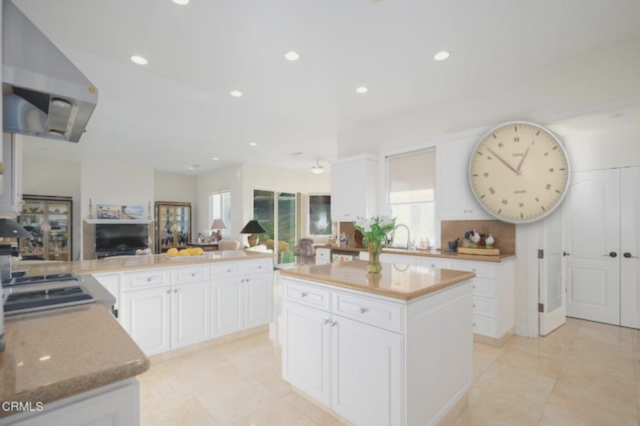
h=12 m=52
